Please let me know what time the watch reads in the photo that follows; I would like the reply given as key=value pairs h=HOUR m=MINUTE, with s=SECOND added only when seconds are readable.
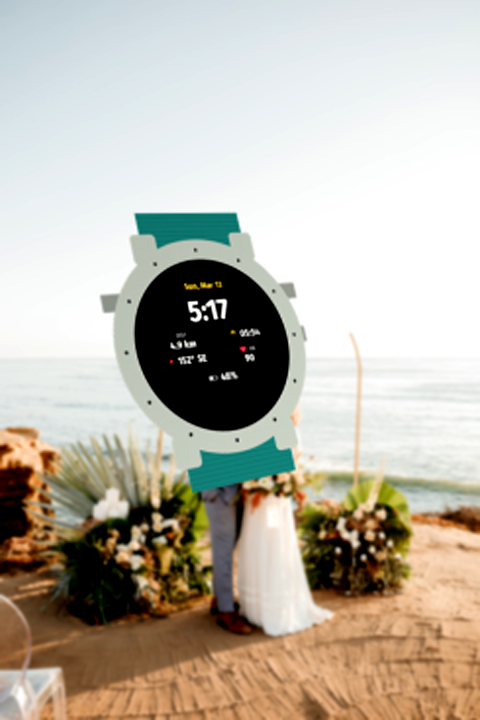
h=5 m=17
